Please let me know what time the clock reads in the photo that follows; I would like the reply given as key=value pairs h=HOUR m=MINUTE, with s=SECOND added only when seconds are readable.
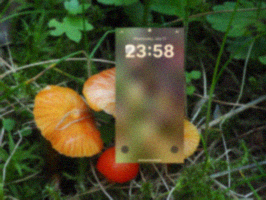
h=23 m=58
